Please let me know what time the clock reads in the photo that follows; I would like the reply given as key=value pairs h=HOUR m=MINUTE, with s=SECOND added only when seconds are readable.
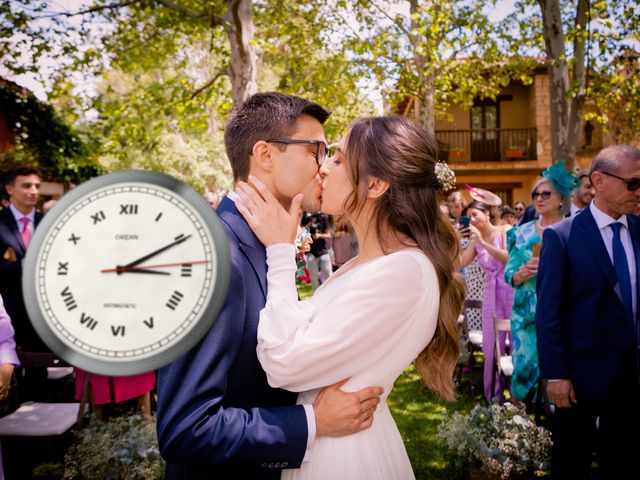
h=3 m=10 s=14
